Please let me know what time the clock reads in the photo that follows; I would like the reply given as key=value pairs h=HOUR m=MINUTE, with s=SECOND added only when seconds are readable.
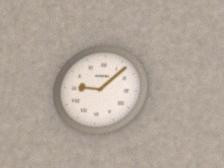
h=9 m=7
